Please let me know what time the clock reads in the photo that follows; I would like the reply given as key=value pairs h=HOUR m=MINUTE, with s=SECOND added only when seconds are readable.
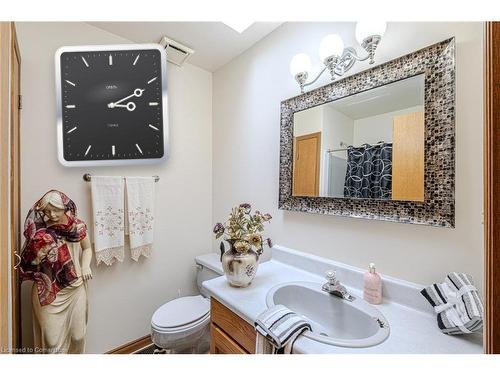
h=3 m=11
